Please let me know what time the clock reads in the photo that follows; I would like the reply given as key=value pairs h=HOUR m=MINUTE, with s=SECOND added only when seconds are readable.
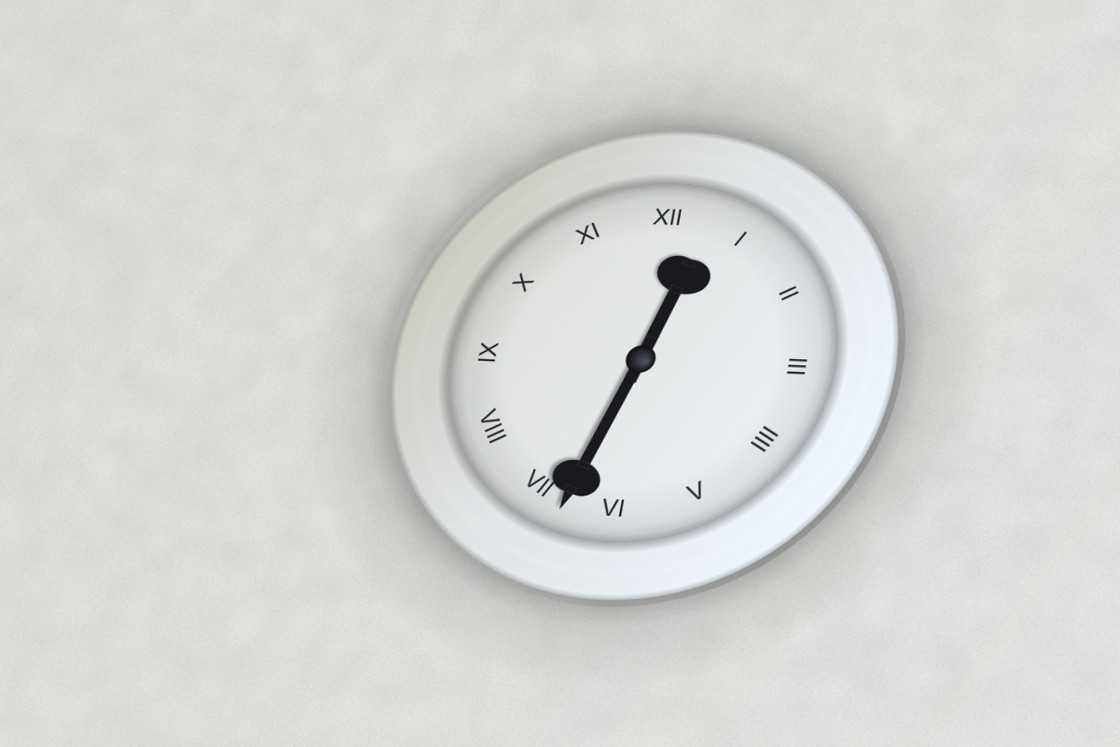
h=12 m=33
